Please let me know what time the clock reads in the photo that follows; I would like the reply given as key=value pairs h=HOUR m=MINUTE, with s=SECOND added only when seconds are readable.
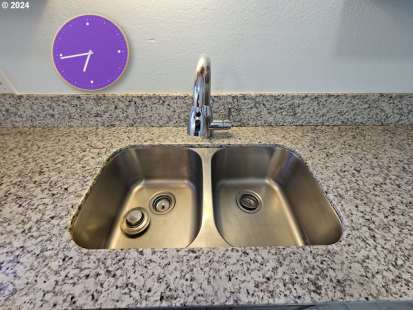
h=6 m=44
